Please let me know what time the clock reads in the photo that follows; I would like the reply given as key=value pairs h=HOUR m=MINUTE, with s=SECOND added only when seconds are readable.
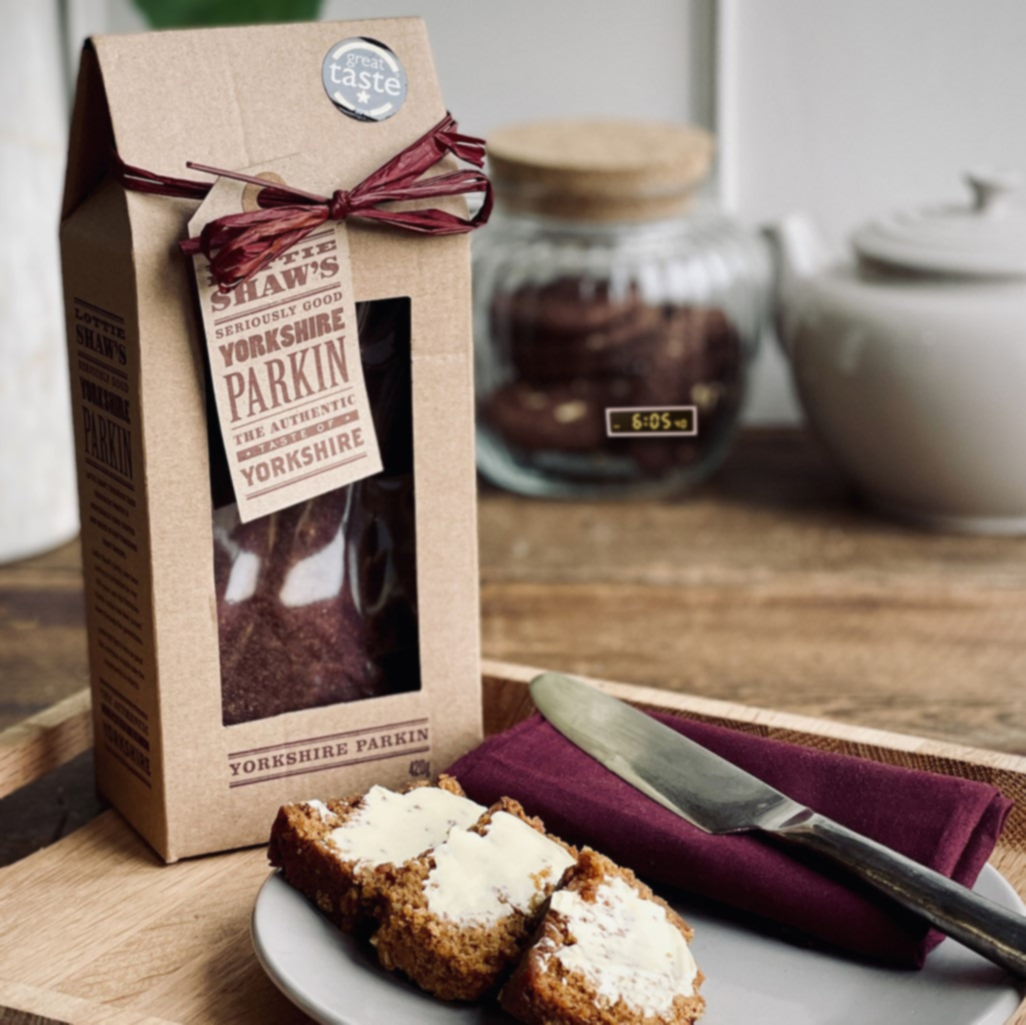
h=6 m=5
